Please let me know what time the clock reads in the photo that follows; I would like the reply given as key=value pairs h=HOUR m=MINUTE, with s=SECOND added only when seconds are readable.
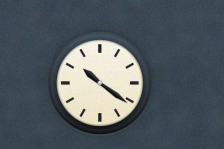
h=10 m=21
